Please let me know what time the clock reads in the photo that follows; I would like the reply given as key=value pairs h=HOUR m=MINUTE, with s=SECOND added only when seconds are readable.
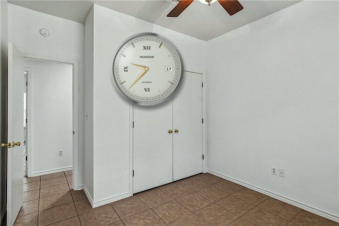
h=9 m=37
